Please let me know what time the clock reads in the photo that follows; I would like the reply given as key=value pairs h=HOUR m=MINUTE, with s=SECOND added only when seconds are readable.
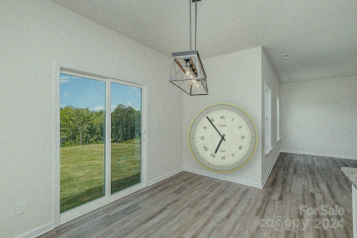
h=6 m=54
